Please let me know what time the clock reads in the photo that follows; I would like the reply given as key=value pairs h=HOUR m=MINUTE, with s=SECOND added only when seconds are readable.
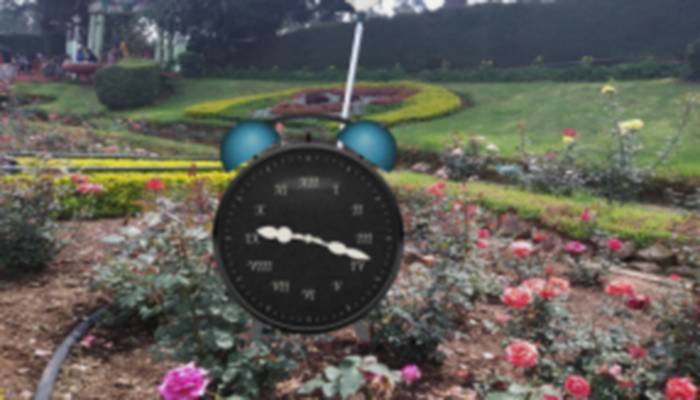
h=9 m=18
